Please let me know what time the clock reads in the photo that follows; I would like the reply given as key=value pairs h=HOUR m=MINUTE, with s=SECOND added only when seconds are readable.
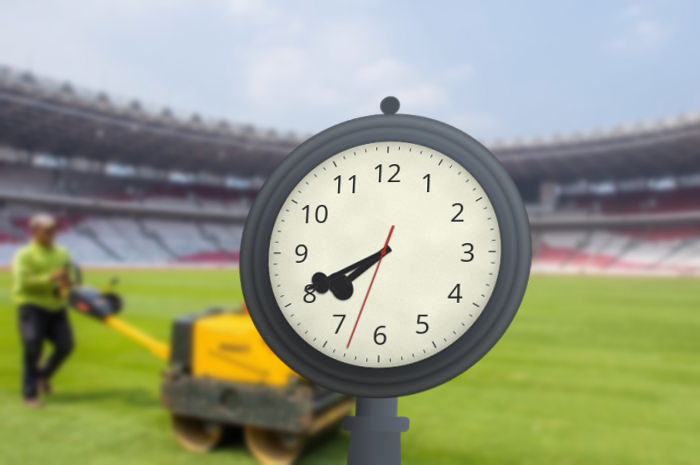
h=7 m=40 s=33
